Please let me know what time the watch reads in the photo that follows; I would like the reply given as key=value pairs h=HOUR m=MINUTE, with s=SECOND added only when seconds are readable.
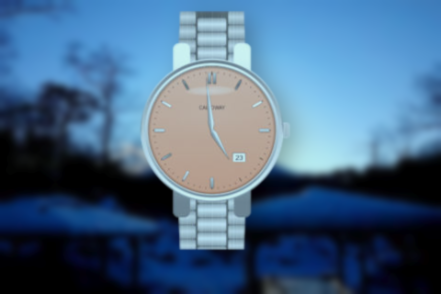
h=4 m=59
